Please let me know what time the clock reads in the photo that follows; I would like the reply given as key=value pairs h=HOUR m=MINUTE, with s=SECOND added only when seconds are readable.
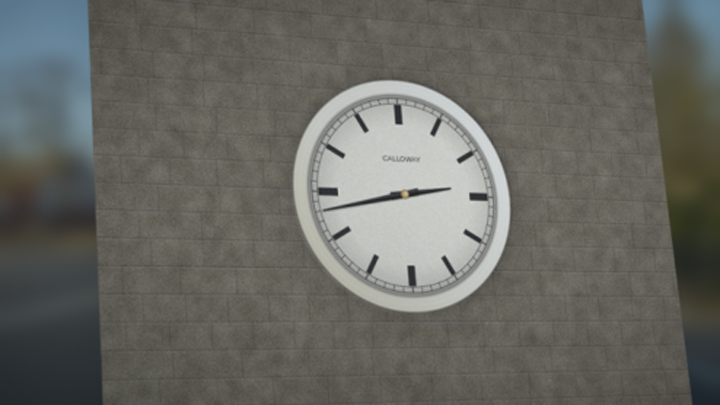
h=2 m=43
